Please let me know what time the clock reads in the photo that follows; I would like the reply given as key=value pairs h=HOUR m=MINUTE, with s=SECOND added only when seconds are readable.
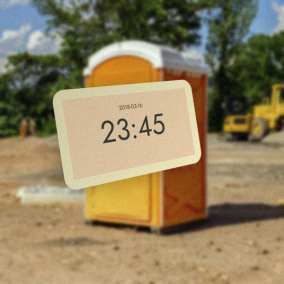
h=23 m=45
